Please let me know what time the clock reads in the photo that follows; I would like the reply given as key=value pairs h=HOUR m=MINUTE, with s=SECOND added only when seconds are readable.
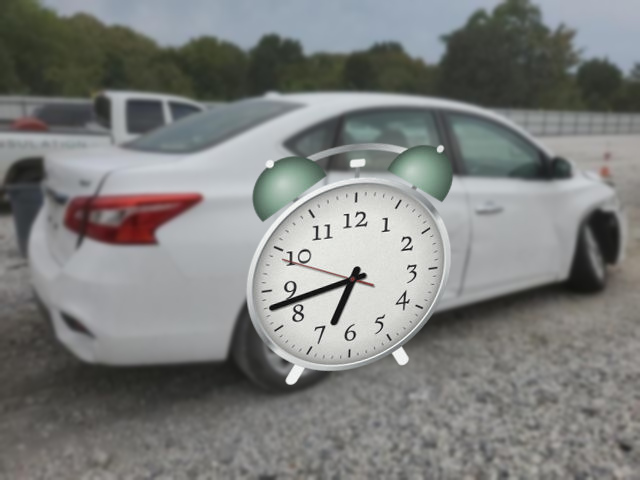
h=6 m=42 s=49
